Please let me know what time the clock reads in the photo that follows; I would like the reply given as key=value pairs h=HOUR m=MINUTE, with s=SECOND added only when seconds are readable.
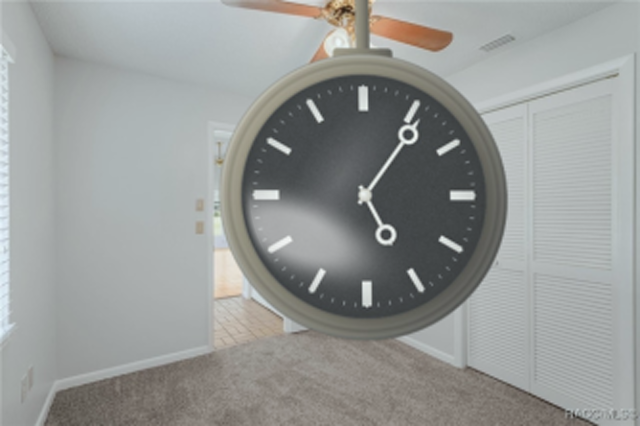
h=5 m=6
